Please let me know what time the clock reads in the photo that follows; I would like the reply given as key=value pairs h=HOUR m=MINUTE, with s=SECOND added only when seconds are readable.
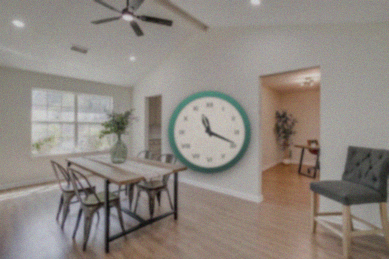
h=11 m=19
